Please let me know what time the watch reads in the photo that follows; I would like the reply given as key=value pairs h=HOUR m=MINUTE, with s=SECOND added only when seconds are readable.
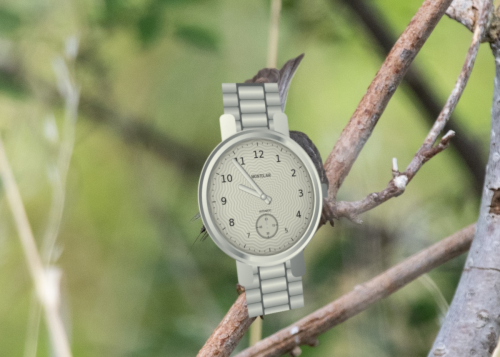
h=9 m=54
